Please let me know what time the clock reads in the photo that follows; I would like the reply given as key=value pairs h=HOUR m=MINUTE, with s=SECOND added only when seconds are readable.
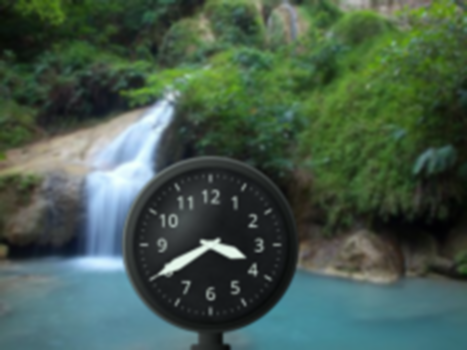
h=3 m=40
